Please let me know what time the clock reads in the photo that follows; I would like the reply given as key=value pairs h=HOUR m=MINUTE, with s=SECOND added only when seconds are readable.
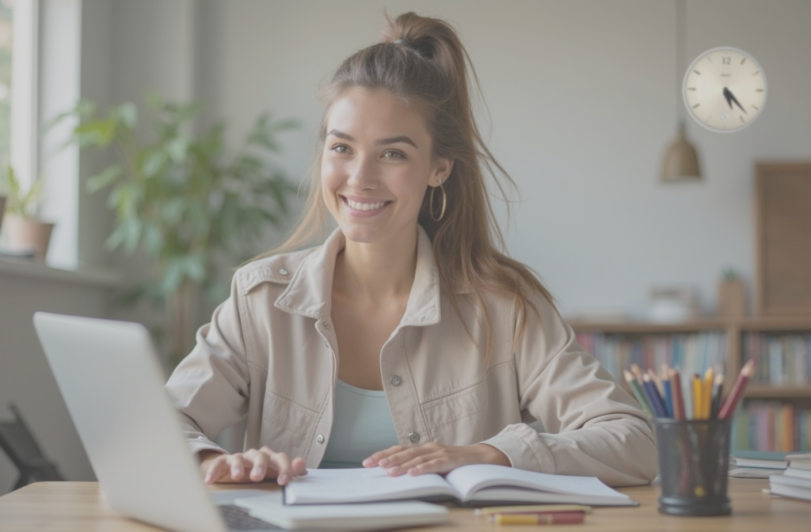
h=5 m=23
